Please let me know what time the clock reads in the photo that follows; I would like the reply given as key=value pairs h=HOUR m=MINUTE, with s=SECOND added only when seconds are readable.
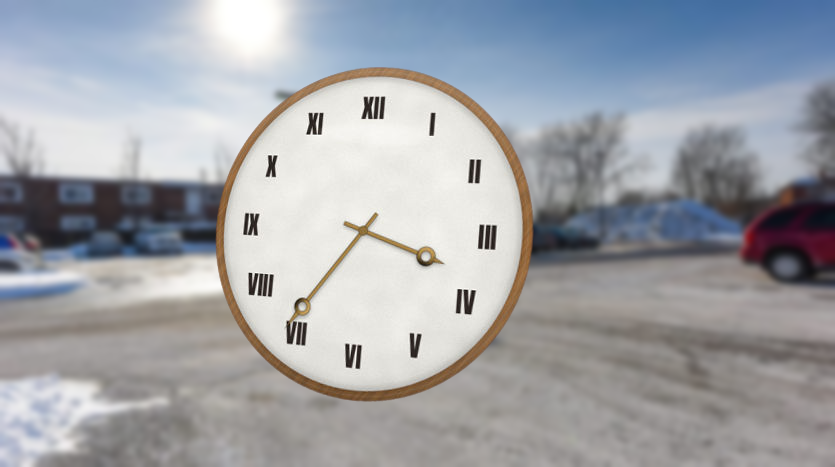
h=3 m=36
